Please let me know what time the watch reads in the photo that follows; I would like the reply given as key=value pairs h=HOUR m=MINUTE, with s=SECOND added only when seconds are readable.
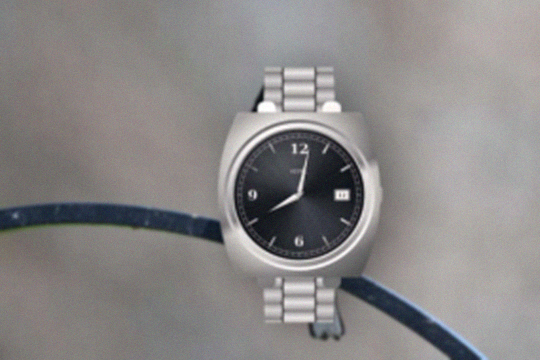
h=8 m=2
